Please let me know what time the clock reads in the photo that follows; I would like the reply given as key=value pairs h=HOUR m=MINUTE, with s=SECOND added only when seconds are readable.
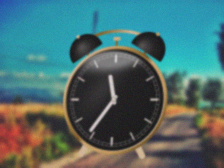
h=11 m=36
